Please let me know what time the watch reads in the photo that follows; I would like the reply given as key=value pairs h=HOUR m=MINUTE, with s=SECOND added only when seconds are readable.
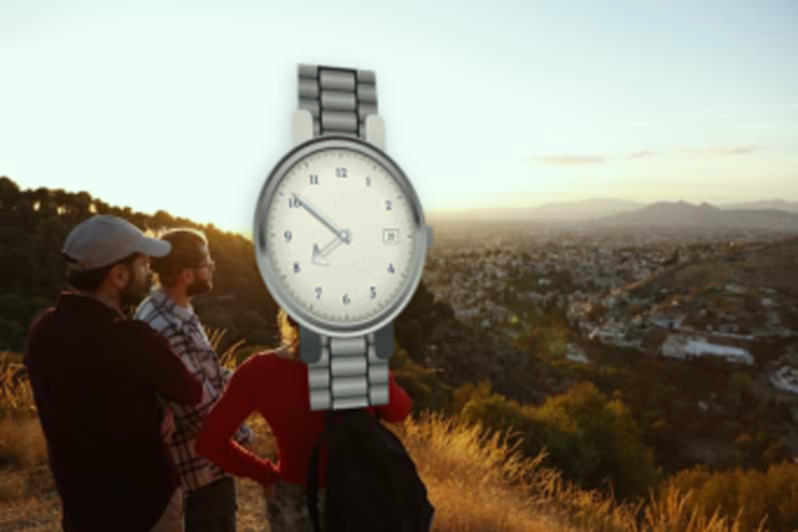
h=7 m=51
